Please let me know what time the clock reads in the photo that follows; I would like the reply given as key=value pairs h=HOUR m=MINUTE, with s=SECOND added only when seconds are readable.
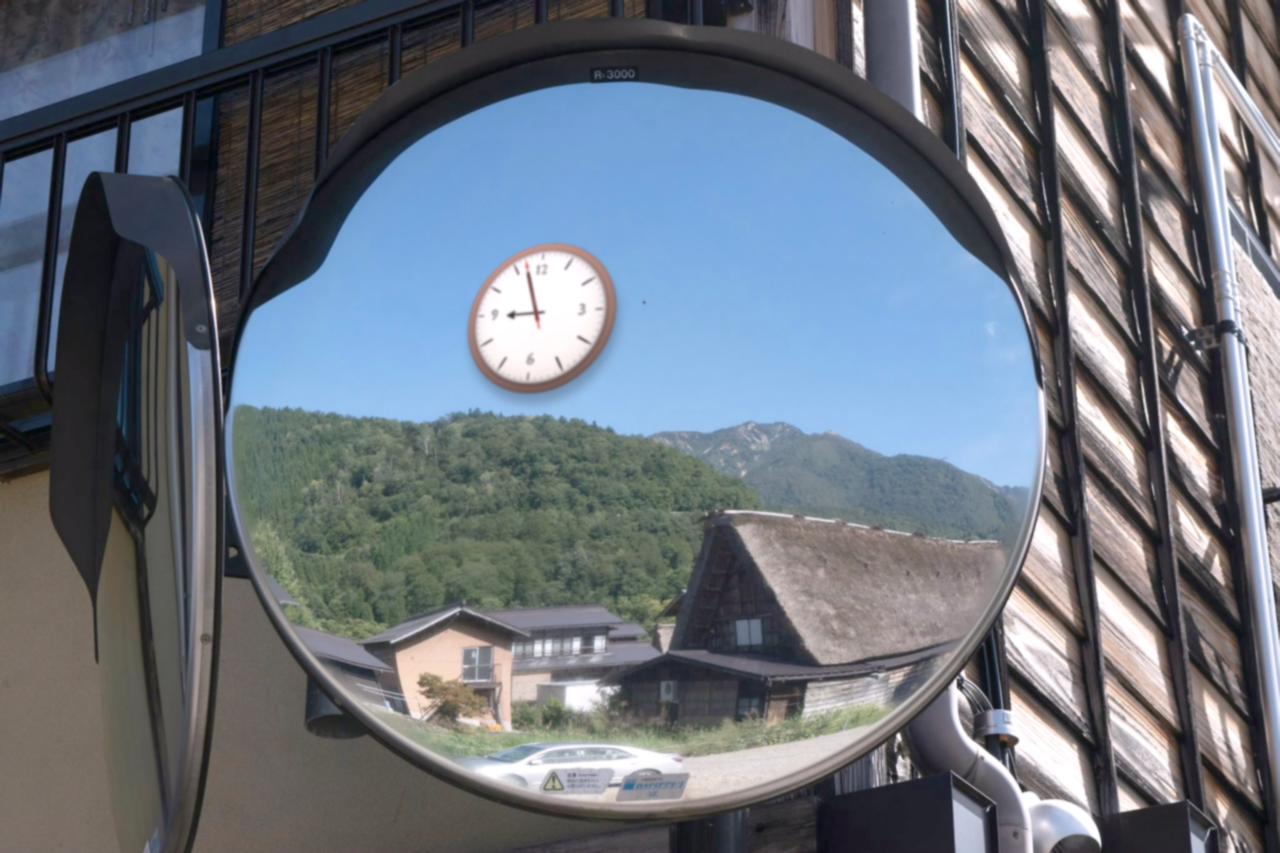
h=8 m=56 s=57
